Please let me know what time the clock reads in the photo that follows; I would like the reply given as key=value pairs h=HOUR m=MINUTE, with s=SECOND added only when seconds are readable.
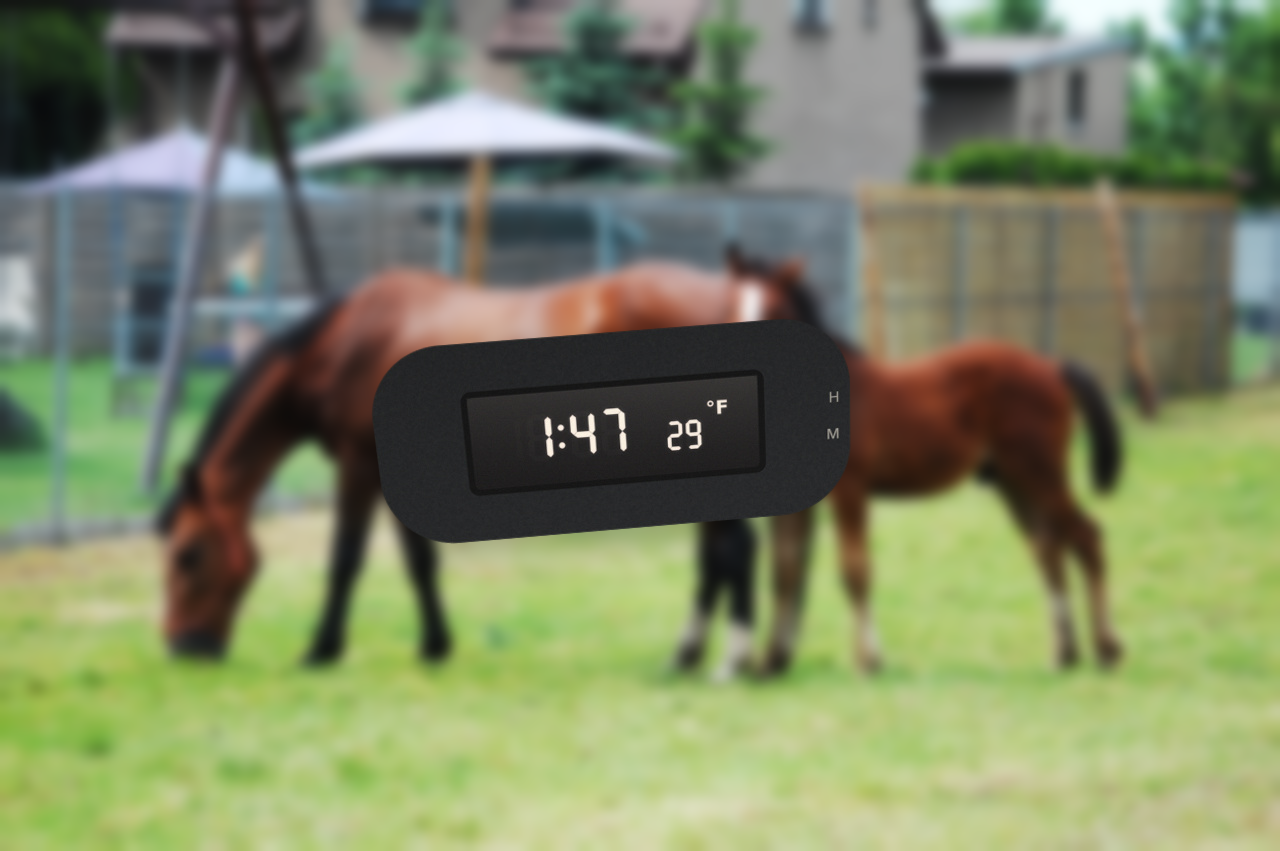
h=1 m=47
